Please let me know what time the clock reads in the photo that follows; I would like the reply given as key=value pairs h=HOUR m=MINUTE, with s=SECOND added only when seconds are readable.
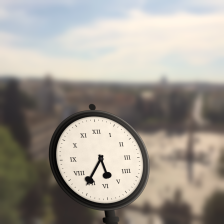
h=5 m=36
